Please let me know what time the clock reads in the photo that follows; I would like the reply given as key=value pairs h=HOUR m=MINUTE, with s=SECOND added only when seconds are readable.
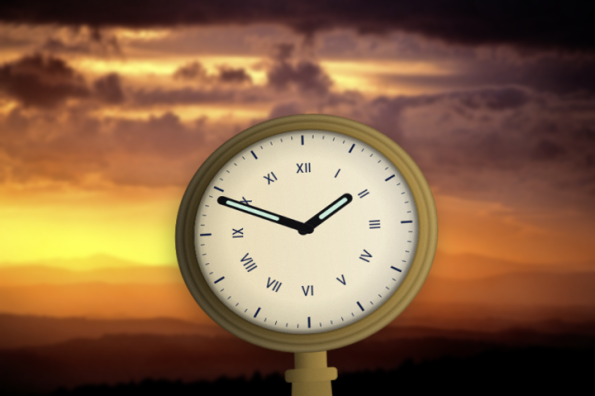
h=1 m=49
